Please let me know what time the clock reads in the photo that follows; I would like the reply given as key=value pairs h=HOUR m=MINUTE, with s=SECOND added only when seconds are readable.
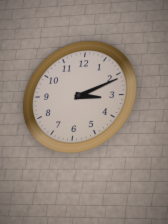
h=3 m=11
